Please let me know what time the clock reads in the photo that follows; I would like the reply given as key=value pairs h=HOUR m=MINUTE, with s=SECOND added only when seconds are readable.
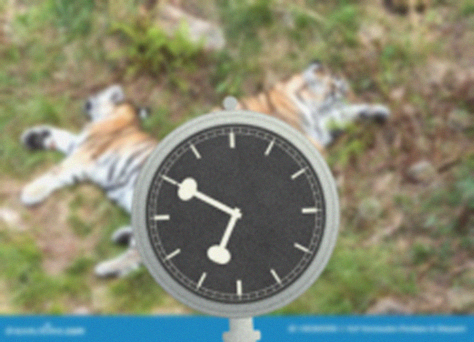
h=6 m=50
